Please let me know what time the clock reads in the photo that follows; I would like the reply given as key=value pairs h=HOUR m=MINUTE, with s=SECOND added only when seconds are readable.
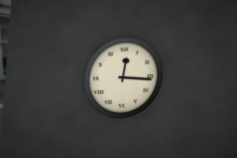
h=12 m=16
